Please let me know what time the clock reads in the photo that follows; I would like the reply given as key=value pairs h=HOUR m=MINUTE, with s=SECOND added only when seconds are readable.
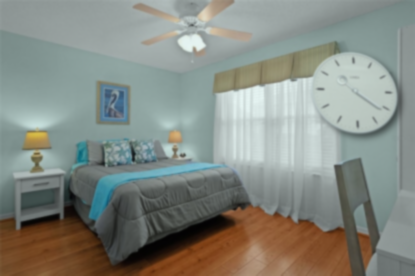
h=10 m=21
